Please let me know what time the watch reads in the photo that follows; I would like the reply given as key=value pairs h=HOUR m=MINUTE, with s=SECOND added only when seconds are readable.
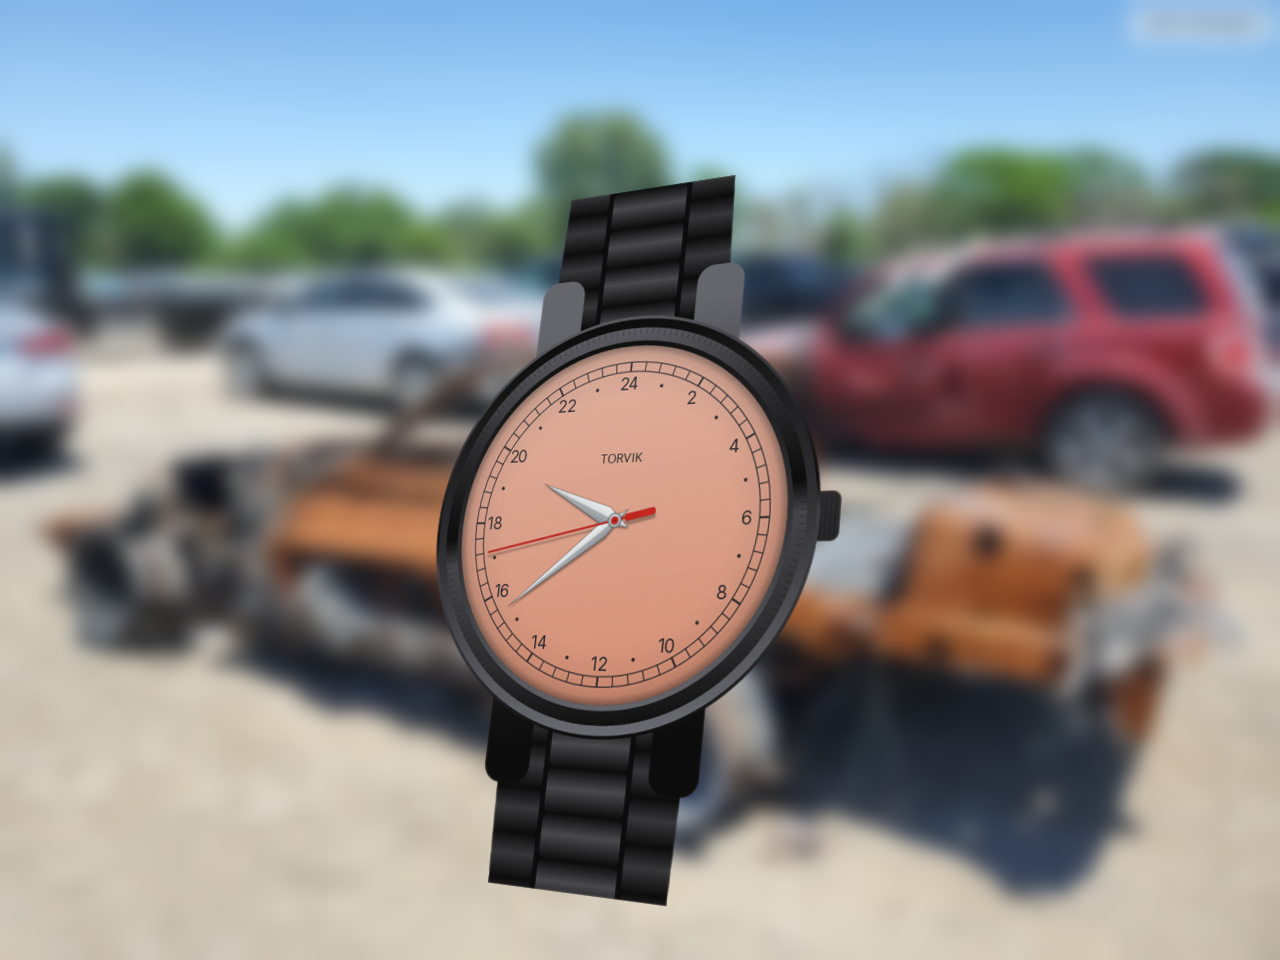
h=19 m=38 s=43
